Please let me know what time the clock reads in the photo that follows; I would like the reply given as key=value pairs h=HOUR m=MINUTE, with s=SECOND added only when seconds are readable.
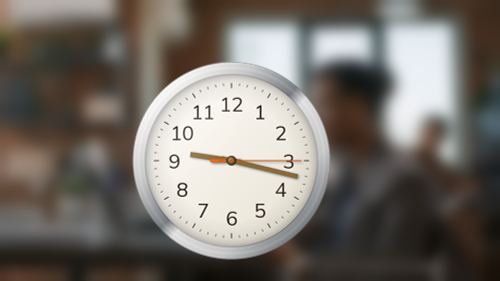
h=9 m=17 s=15
